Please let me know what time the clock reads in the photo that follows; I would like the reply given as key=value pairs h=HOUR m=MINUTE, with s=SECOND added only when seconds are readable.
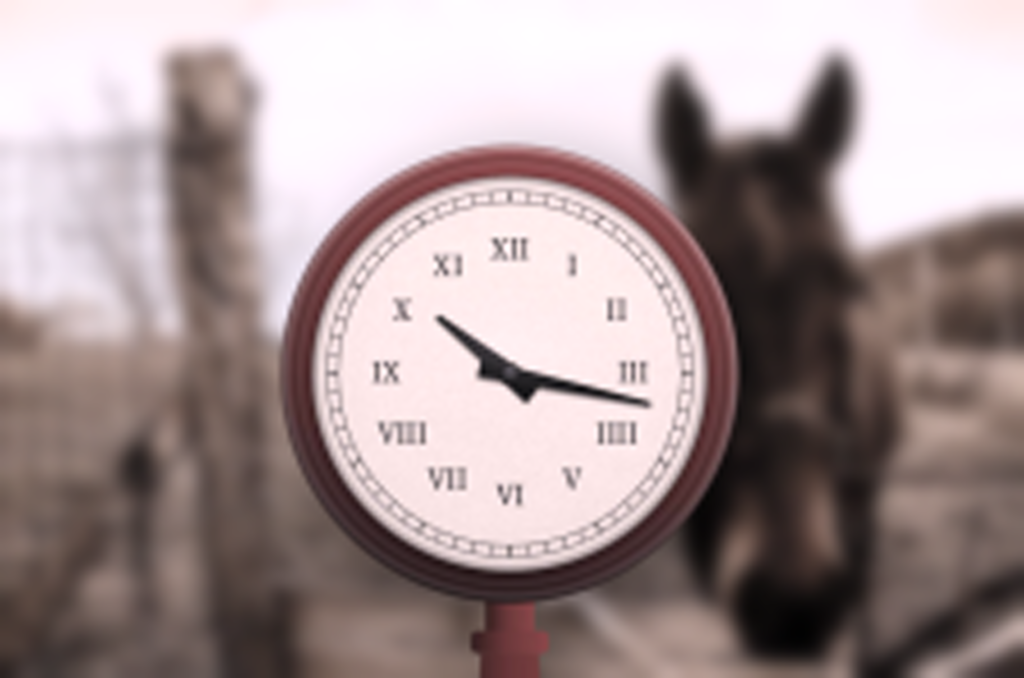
h=10 m=17
